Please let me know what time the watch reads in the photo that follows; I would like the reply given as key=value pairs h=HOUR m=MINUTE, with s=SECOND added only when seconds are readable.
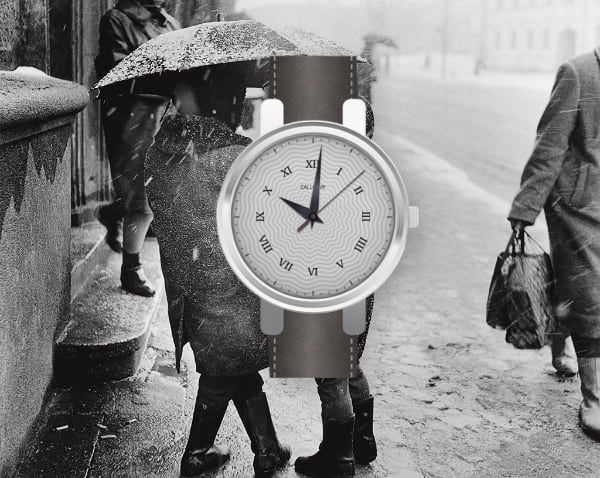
h=10 m=1 s=8
